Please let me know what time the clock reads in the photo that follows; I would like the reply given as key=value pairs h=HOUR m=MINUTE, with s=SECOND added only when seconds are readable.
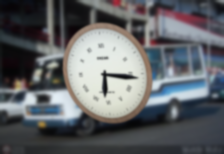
h=6 m=16
